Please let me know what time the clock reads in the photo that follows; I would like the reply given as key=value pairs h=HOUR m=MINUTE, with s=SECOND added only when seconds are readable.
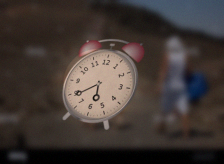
h=5 m=39
